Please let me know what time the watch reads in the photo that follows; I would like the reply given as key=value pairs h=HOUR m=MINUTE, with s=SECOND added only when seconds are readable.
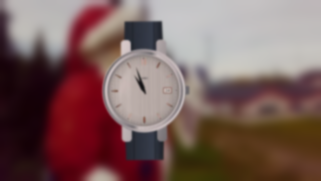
h=10 m=57
